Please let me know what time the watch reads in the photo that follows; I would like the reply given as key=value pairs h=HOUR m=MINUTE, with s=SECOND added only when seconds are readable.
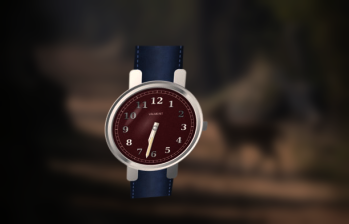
h=6 m=32
